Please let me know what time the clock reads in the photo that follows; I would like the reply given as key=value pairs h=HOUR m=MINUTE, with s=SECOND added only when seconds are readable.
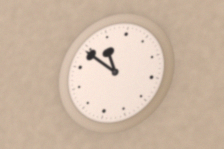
h=10 m=49
